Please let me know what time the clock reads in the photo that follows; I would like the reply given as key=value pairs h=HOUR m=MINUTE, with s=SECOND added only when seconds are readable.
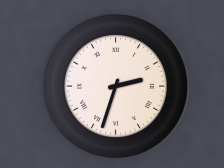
h=2 m=33
